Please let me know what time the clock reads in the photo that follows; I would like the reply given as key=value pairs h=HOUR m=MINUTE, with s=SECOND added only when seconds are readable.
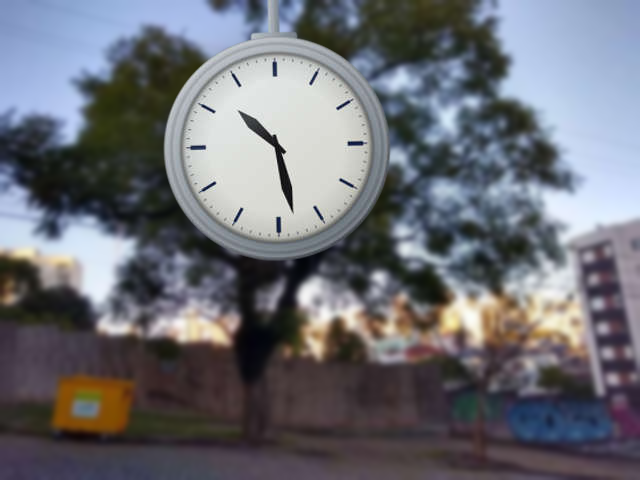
h=10 m=28
